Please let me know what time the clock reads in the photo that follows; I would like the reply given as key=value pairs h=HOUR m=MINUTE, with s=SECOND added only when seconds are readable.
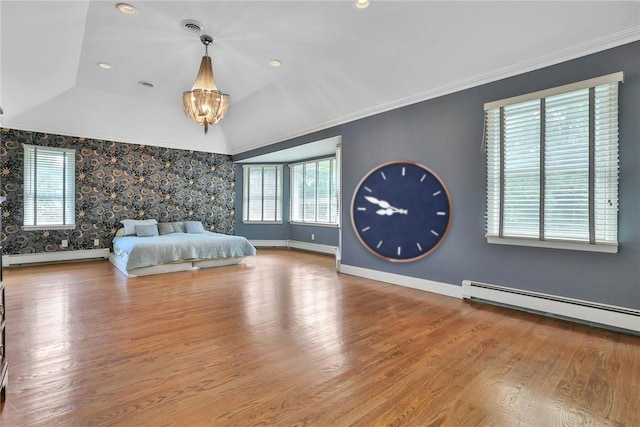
h=8 m=48
